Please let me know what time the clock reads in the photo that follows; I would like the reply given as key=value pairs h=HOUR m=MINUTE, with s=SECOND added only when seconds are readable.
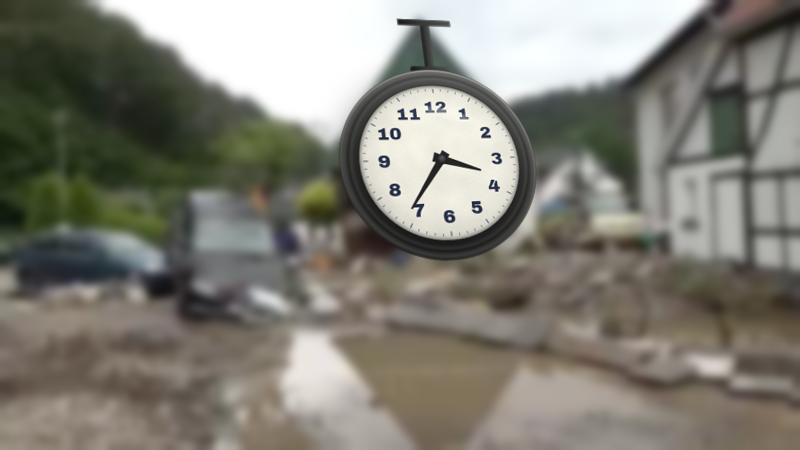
h=3 m=36
